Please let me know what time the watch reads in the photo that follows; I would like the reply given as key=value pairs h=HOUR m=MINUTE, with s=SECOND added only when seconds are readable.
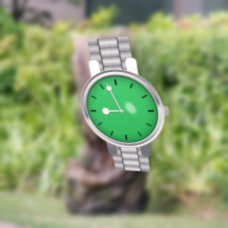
h=8 m=57
